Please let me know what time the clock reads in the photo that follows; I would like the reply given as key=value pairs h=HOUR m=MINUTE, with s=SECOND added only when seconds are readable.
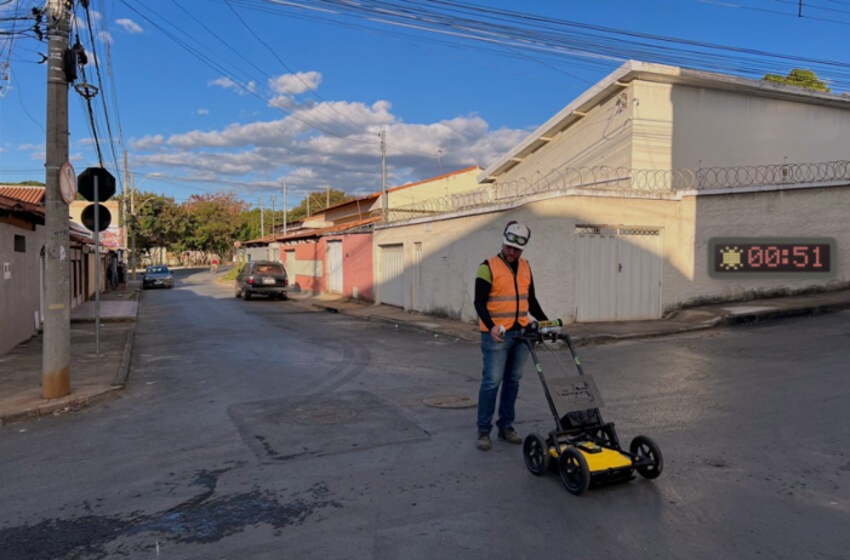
h=0 m=51
